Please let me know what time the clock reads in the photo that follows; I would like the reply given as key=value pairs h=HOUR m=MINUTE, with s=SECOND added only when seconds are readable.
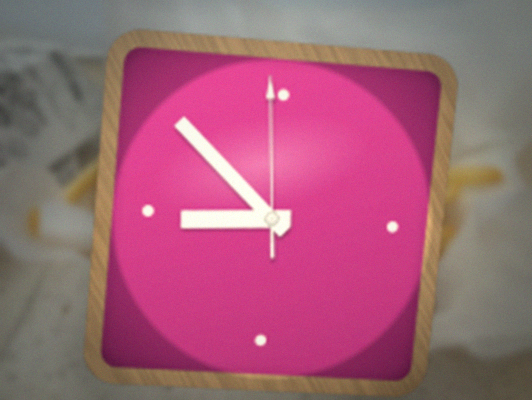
h=8 m=51 s=59
